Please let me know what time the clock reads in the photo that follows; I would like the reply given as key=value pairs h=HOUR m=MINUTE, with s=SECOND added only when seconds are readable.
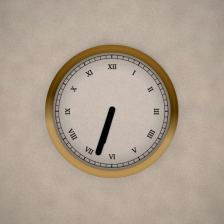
h=6 m=33
